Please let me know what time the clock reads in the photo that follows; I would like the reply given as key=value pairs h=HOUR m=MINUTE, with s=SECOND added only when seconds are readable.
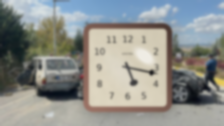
h=5 m=17
